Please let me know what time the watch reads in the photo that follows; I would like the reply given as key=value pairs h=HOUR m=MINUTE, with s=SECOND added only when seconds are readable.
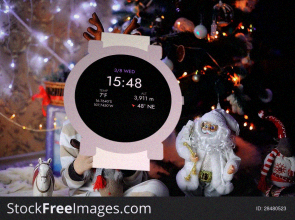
h=15 m=48
